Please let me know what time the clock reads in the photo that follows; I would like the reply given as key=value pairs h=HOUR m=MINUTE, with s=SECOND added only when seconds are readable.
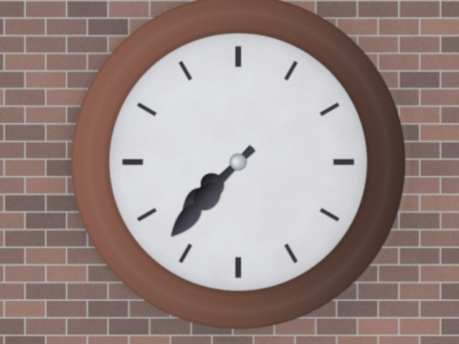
h=7 m=37
